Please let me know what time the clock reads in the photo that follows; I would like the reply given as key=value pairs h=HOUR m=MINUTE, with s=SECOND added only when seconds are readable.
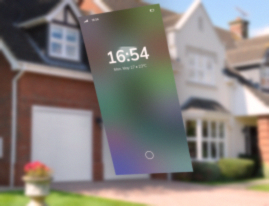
h=16 m=54
